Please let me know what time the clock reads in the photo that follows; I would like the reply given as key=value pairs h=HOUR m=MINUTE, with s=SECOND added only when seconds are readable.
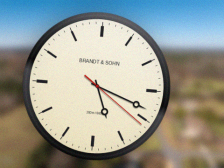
h=5 m=18 s=21
